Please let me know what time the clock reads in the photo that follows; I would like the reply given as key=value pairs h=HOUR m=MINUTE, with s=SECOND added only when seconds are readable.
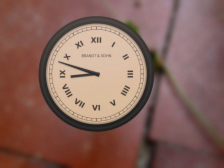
h=8 m=48
